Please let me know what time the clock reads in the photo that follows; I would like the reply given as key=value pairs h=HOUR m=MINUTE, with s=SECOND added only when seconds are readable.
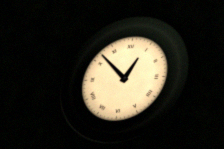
h=12 m=52
